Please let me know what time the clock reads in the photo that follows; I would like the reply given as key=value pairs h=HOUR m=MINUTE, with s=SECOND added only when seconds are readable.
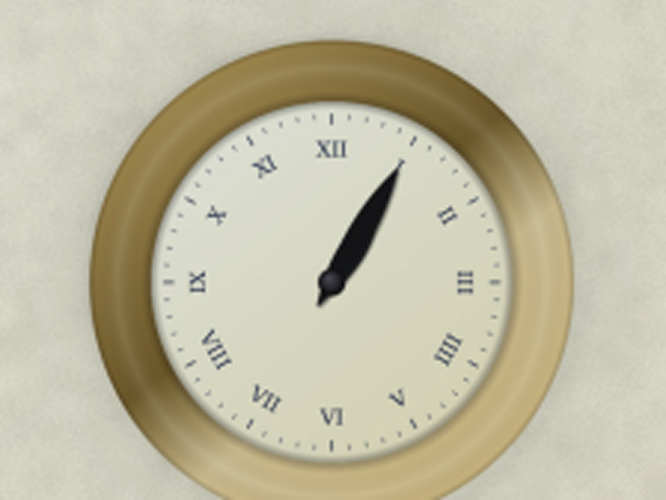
h=1 m=5
